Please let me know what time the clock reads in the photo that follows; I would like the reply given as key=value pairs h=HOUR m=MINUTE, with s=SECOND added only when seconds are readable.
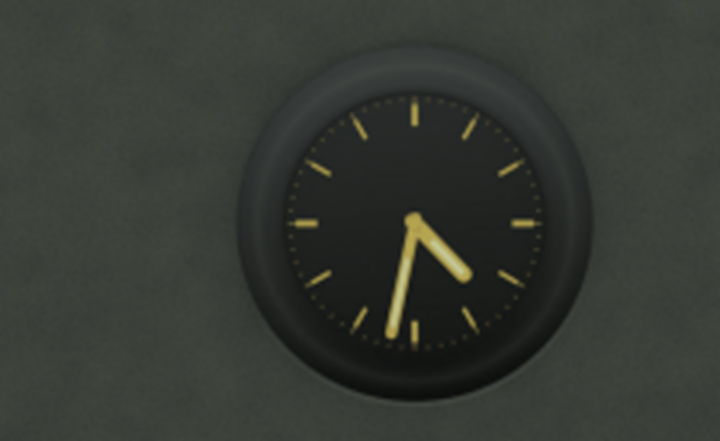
h=4 m=32
